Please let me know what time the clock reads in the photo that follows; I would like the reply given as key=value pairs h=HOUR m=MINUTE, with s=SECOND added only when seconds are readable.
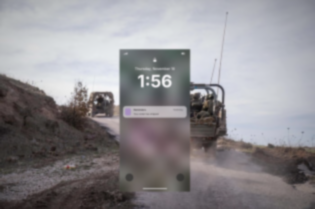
h=1 m=56
